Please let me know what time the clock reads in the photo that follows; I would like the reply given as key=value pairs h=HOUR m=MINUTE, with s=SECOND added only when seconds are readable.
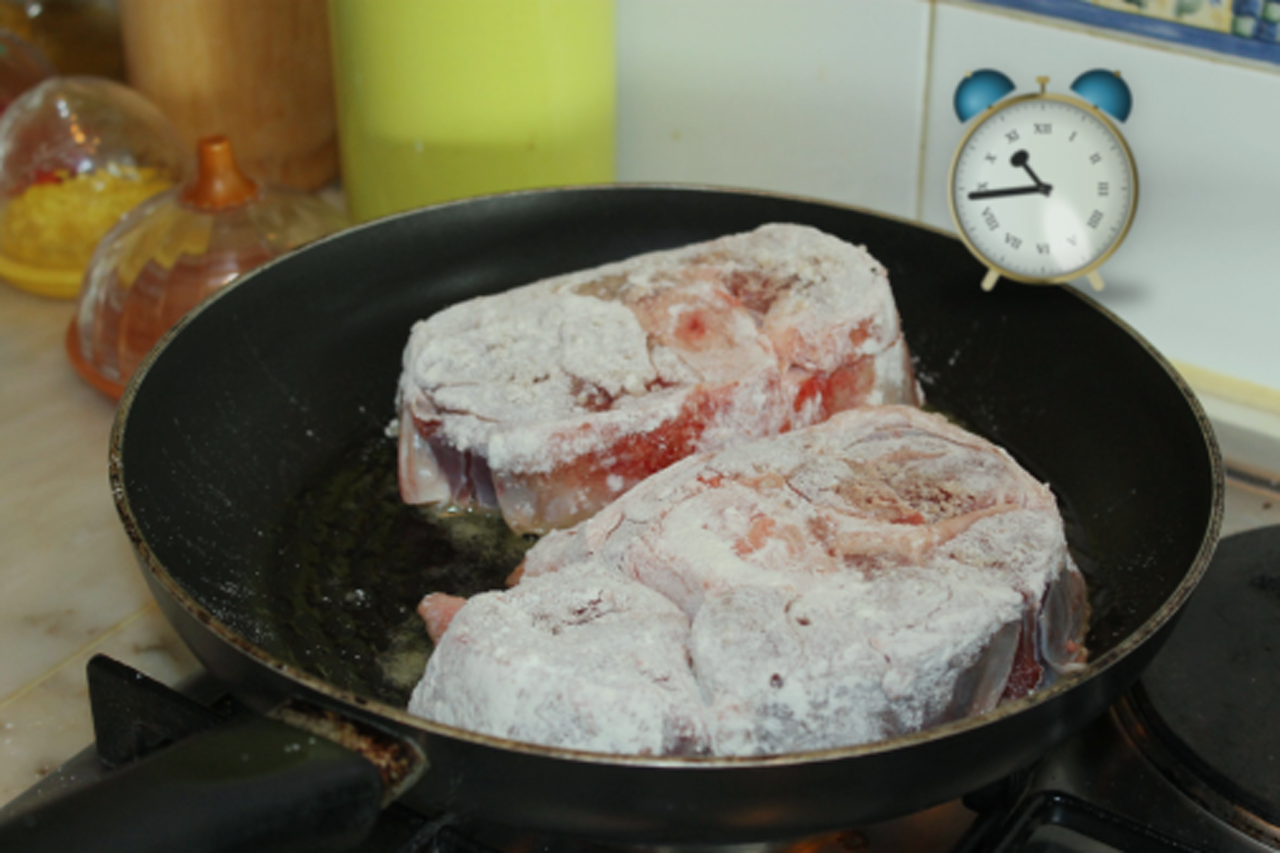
h=10 m=44
